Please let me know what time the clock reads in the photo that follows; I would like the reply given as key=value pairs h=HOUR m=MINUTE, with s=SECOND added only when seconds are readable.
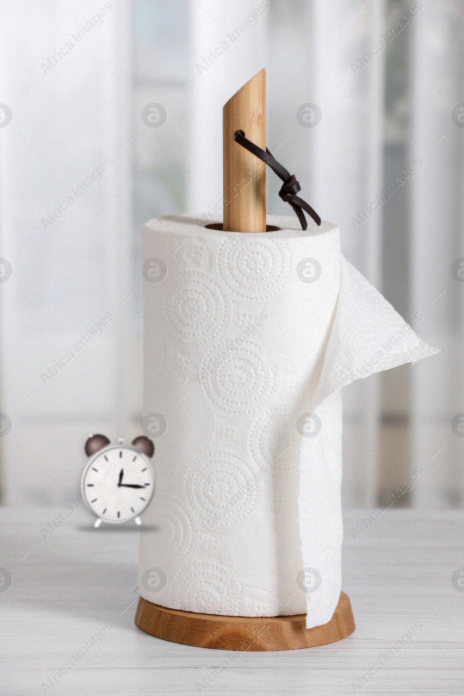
h=12 m=16
